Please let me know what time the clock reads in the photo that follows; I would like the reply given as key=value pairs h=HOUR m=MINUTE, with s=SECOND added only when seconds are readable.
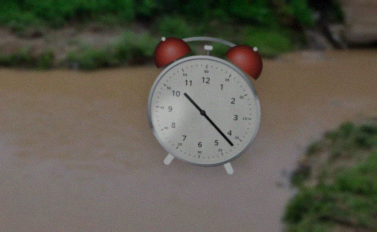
h=10 m=22
